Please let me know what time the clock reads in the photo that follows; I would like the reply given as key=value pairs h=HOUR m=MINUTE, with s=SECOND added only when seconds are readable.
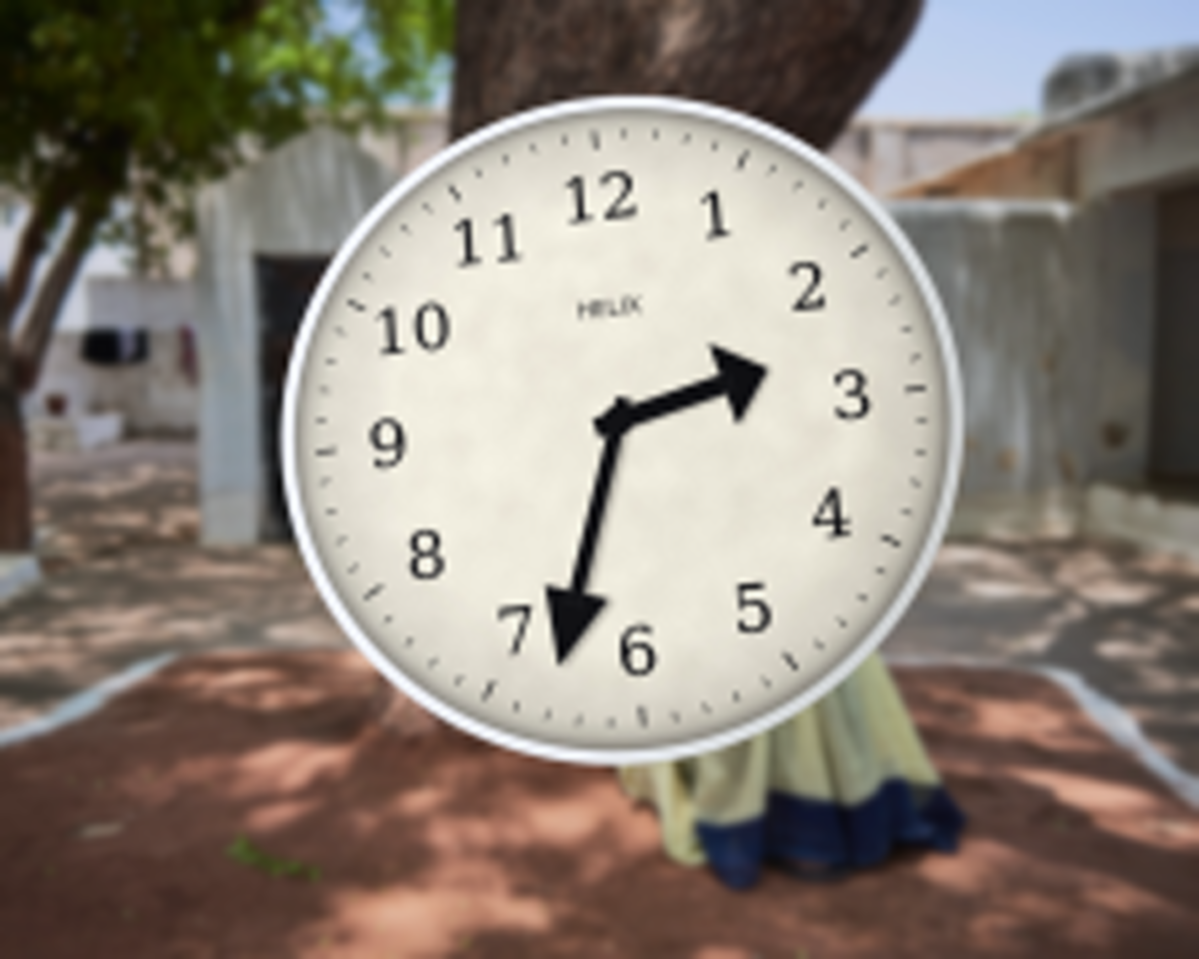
h=2 m=33
